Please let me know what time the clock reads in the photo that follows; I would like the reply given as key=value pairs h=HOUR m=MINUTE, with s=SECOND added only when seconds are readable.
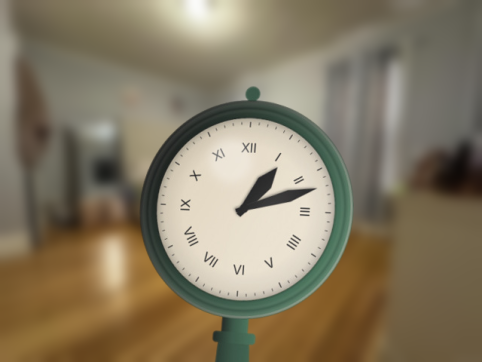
h=1 m=12
